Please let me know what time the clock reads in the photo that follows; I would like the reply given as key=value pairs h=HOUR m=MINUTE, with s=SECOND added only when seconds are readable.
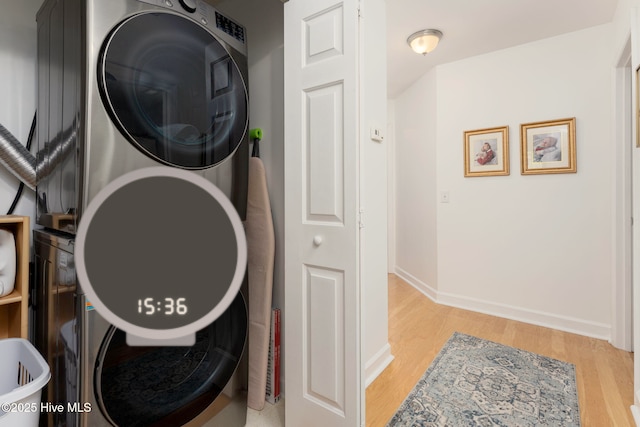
h=15 m=36
